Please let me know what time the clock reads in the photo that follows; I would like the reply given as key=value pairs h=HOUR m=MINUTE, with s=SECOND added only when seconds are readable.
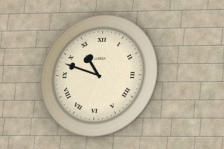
h=10 m=48
